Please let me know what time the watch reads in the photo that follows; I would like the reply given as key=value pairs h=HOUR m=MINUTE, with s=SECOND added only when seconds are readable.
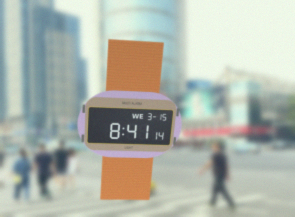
h=8 m=41 s=14
